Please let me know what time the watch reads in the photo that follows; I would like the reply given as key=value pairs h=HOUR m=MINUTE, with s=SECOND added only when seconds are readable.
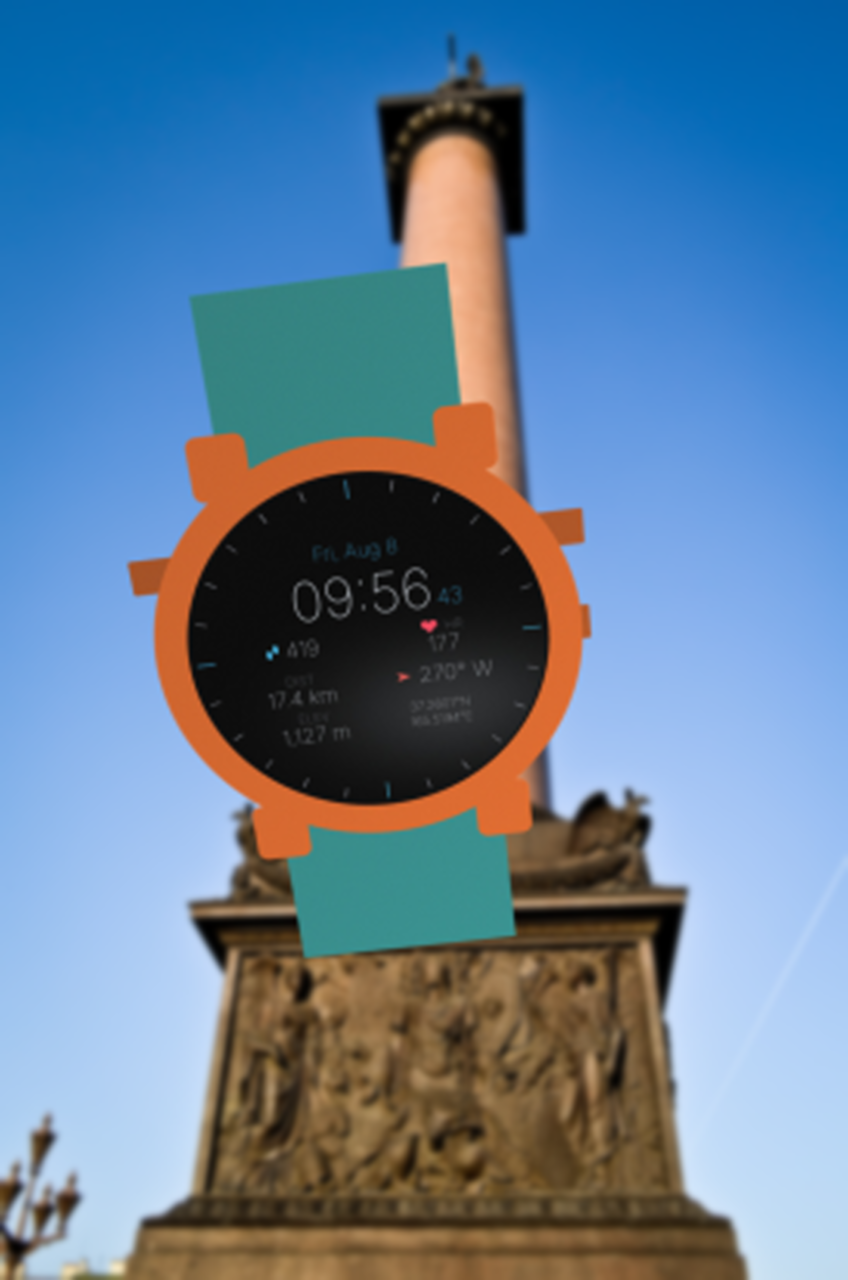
h=9 m=56
